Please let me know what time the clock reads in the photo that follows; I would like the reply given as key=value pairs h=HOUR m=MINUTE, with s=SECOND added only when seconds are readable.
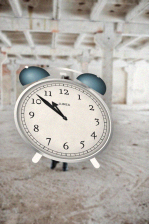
h=10 m=52
